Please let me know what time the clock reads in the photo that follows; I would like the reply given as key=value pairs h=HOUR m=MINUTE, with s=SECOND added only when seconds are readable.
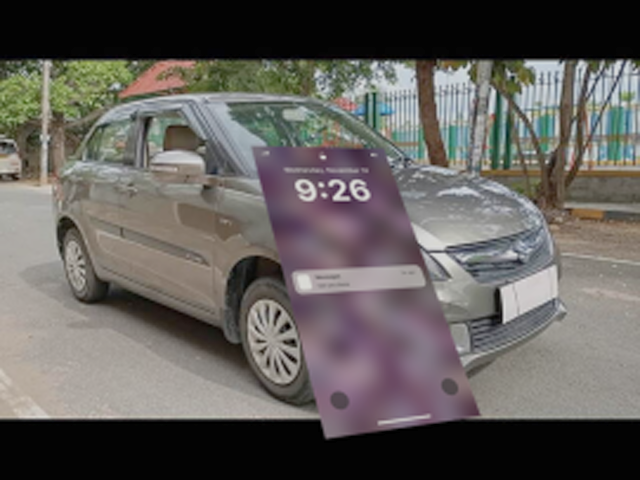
h=9 m=26
